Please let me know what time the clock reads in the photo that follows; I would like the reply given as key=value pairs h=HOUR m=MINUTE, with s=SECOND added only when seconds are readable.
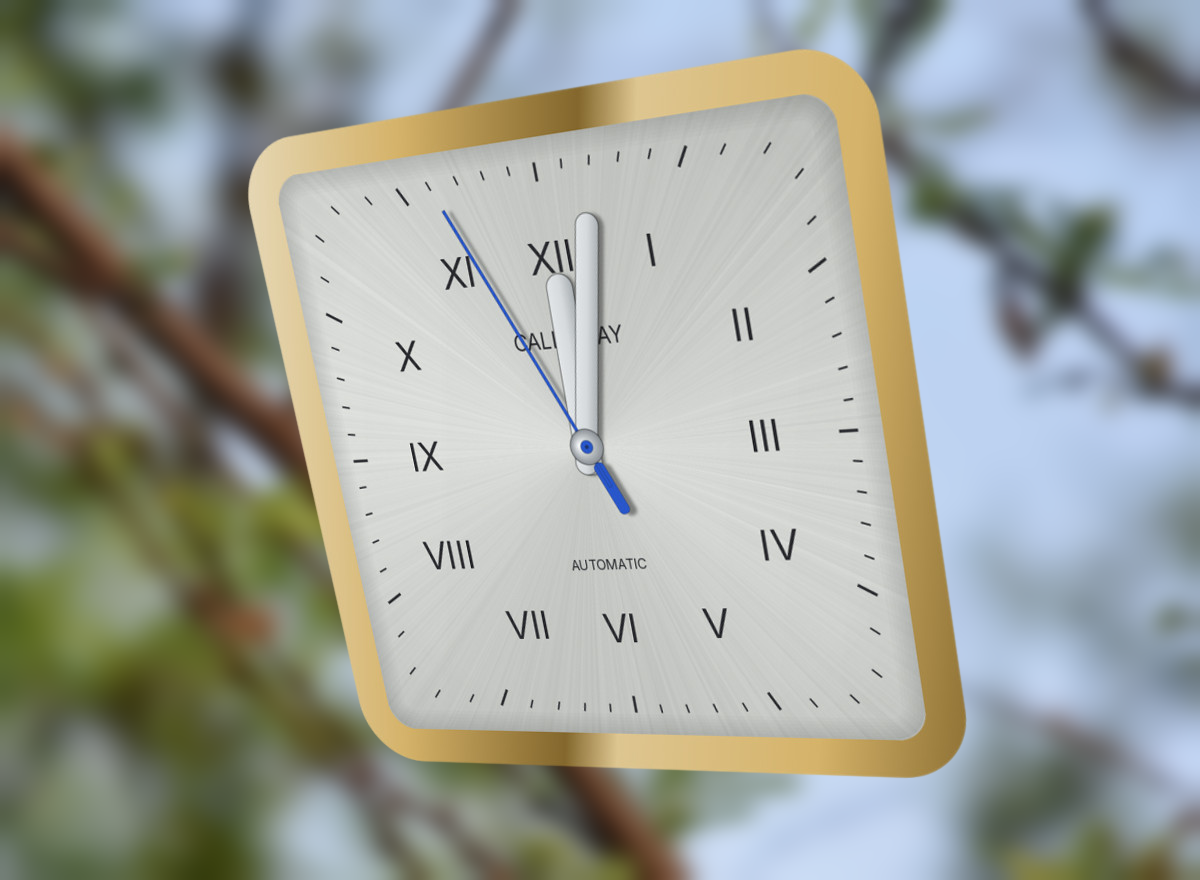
h=12 m=1 s=56
